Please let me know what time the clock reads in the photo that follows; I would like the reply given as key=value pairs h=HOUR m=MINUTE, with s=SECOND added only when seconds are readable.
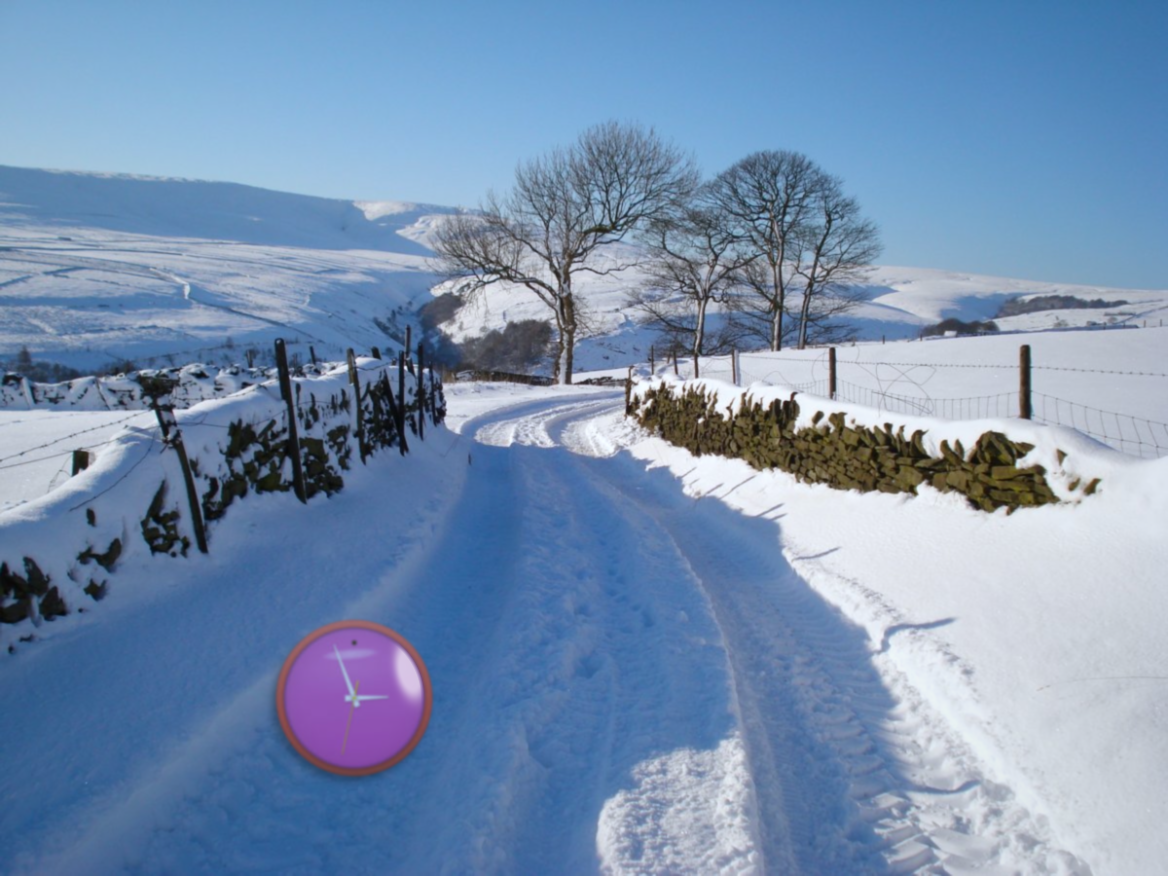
h=2 m=56 s=32
